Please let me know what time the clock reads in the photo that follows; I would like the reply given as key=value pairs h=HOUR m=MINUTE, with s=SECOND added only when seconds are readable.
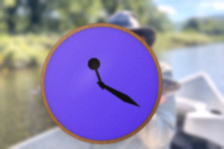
h=11 m=20
